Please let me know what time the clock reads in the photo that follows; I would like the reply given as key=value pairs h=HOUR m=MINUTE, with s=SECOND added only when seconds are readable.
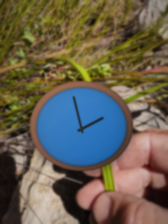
h=1 m=58
